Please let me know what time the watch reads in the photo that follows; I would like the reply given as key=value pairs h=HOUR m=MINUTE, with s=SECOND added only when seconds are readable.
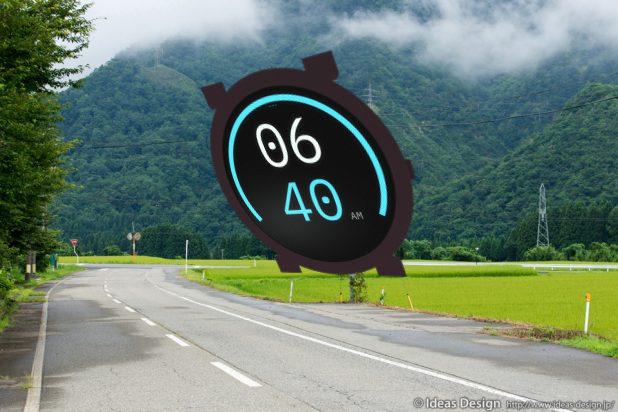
h=6 m=40
